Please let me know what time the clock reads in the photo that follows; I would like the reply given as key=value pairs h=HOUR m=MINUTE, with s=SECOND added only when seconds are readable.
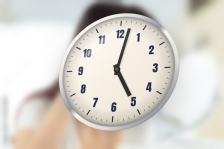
h=5 m=2
